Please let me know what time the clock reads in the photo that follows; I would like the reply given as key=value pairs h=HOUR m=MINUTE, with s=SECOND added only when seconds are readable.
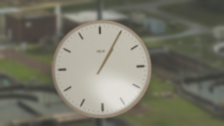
h=1 m=5
